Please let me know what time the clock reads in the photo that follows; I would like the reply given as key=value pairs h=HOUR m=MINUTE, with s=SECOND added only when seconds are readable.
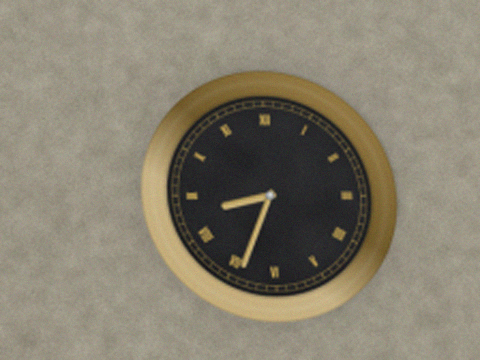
h=8 m=34
